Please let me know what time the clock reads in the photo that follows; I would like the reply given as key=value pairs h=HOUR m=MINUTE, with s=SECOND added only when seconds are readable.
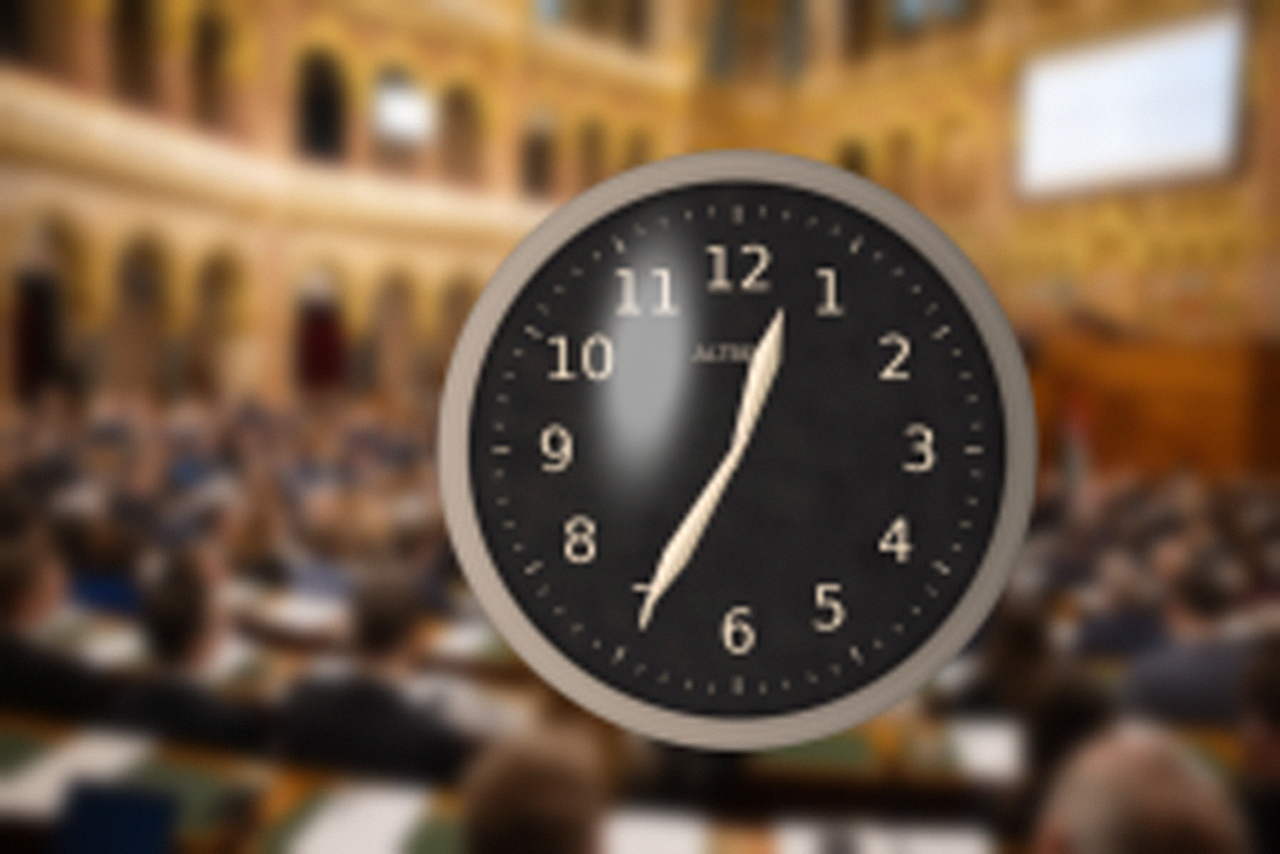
h=12 m=35
